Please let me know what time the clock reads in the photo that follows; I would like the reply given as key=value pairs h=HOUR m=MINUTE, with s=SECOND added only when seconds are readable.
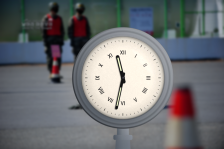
h=11 m=32
